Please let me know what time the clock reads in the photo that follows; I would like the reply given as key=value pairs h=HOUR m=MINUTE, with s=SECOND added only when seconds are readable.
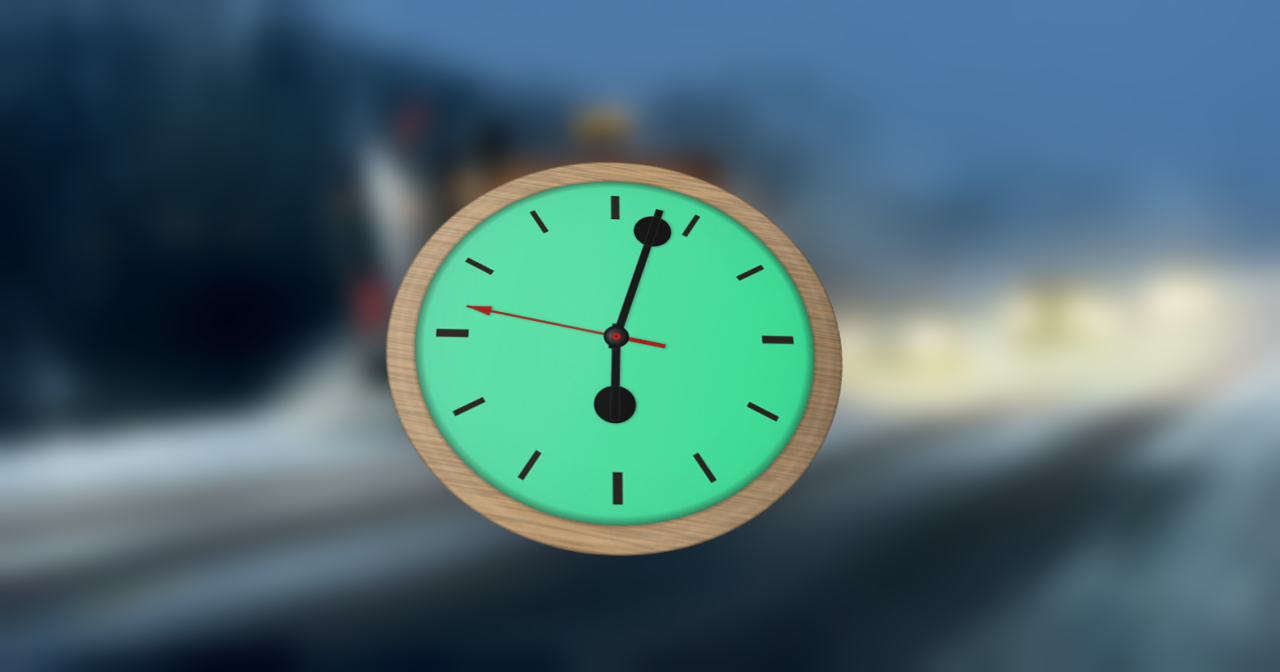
h=6 m=2 s=47
